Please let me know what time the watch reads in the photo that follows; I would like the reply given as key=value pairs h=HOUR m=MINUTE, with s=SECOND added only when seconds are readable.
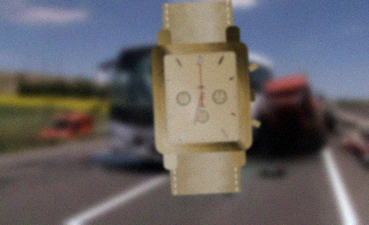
h=6 m=33
